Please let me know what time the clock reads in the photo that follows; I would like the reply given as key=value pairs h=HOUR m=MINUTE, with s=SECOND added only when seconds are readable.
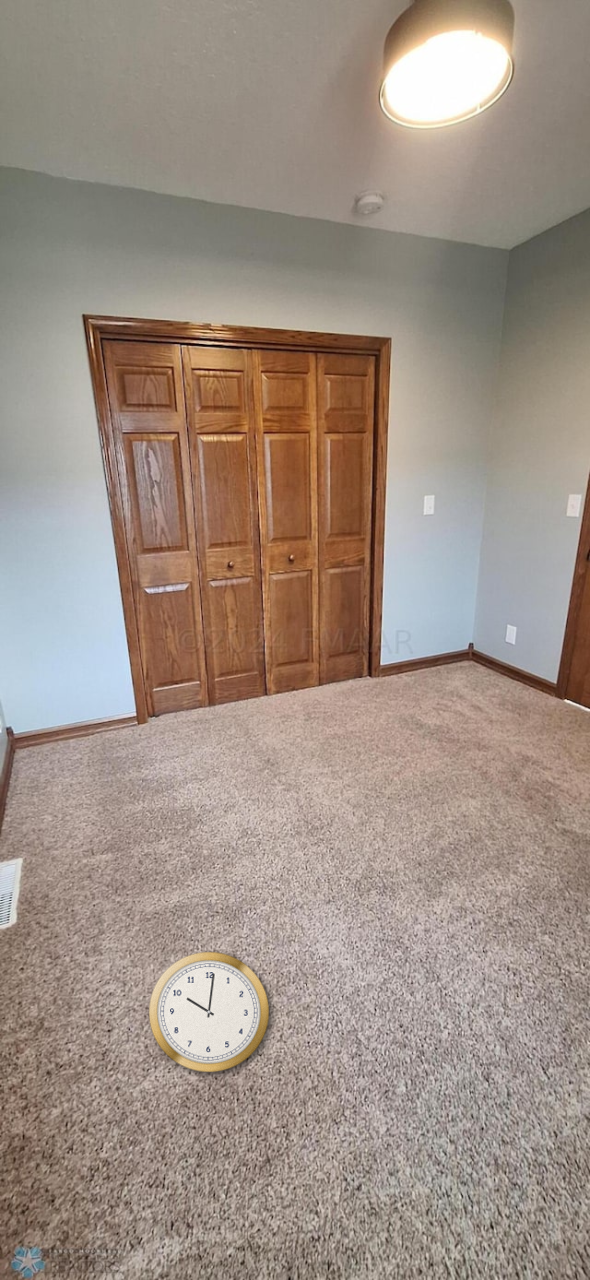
h=10 m=1
